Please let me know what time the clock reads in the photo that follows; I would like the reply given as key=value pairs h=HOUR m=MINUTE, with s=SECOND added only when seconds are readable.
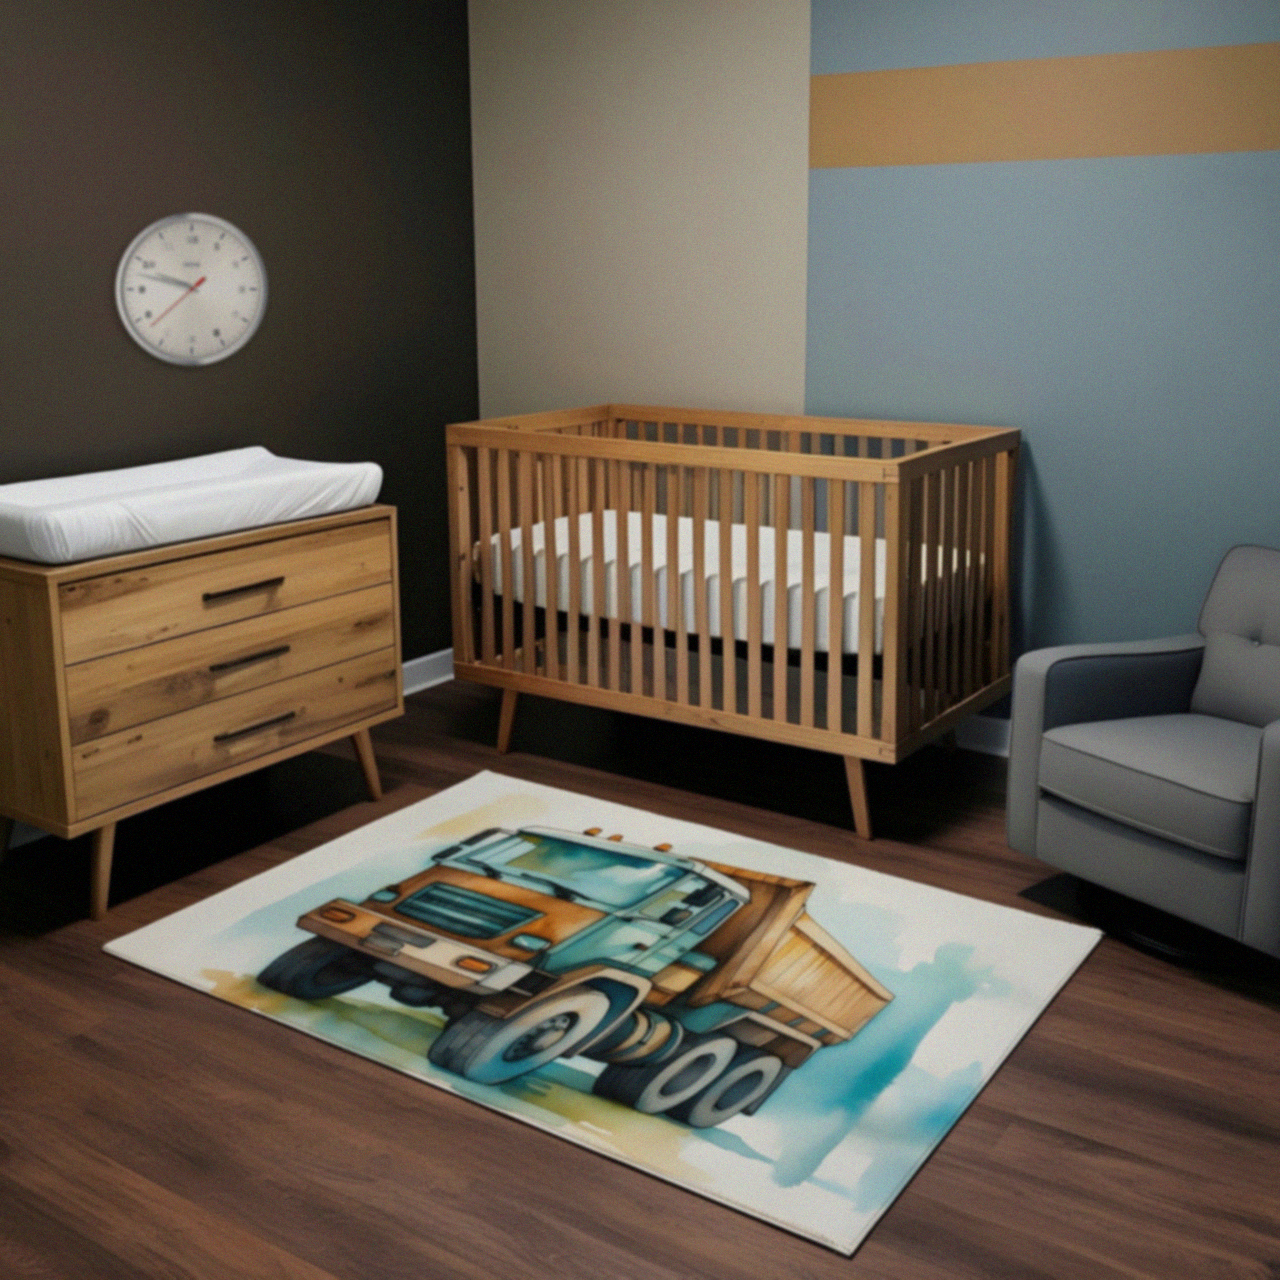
h=9 m=47 s=38
